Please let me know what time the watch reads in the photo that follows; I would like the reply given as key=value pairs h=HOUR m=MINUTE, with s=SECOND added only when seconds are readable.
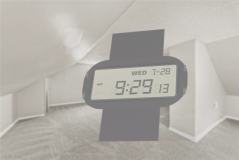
h=9 m=29 s=13
